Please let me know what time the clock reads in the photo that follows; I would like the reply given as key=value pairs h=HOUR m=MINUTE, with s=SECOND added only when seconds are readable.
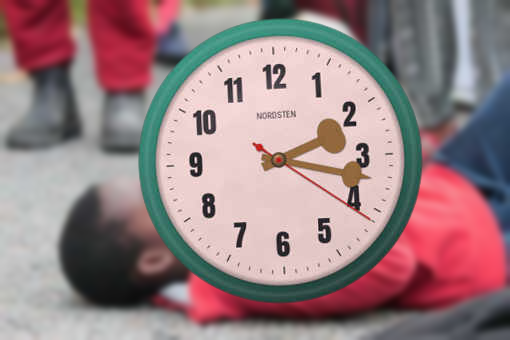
h=2 m=17 s=21
